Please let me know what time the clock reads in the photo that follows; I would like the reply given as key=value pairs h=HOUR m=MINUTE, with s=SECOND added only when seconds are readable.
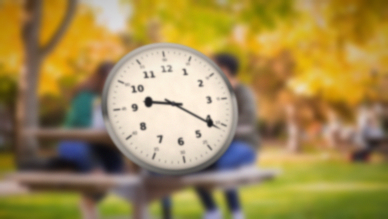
h=9 m=21
